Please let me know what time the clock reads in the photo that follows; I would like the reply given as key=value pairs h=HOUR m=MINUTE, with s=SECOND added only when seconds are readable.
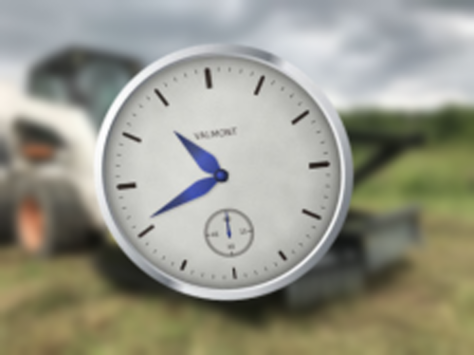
h=10 m=41
